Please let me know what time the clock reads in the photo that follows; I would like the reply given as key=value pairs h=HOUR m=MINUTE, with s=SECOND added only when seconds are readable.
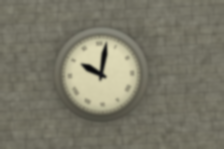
h=10 m=2
